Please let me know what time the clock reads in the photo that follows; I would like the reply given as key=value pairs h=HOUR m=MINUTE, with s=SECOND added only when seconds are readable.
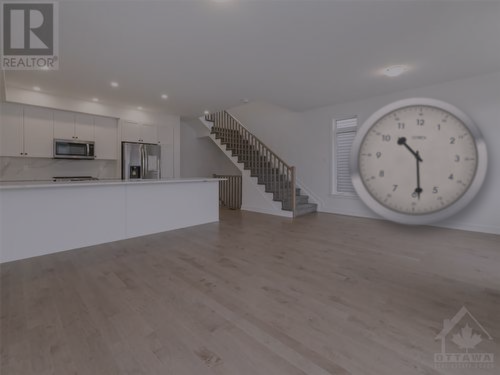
h=10 m=29
